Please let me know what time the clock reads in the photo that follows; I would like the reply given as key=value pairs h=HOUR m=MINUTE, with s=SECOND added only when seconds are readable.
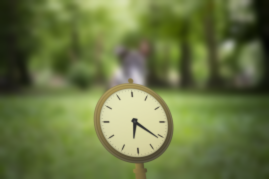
h=6 m=21
